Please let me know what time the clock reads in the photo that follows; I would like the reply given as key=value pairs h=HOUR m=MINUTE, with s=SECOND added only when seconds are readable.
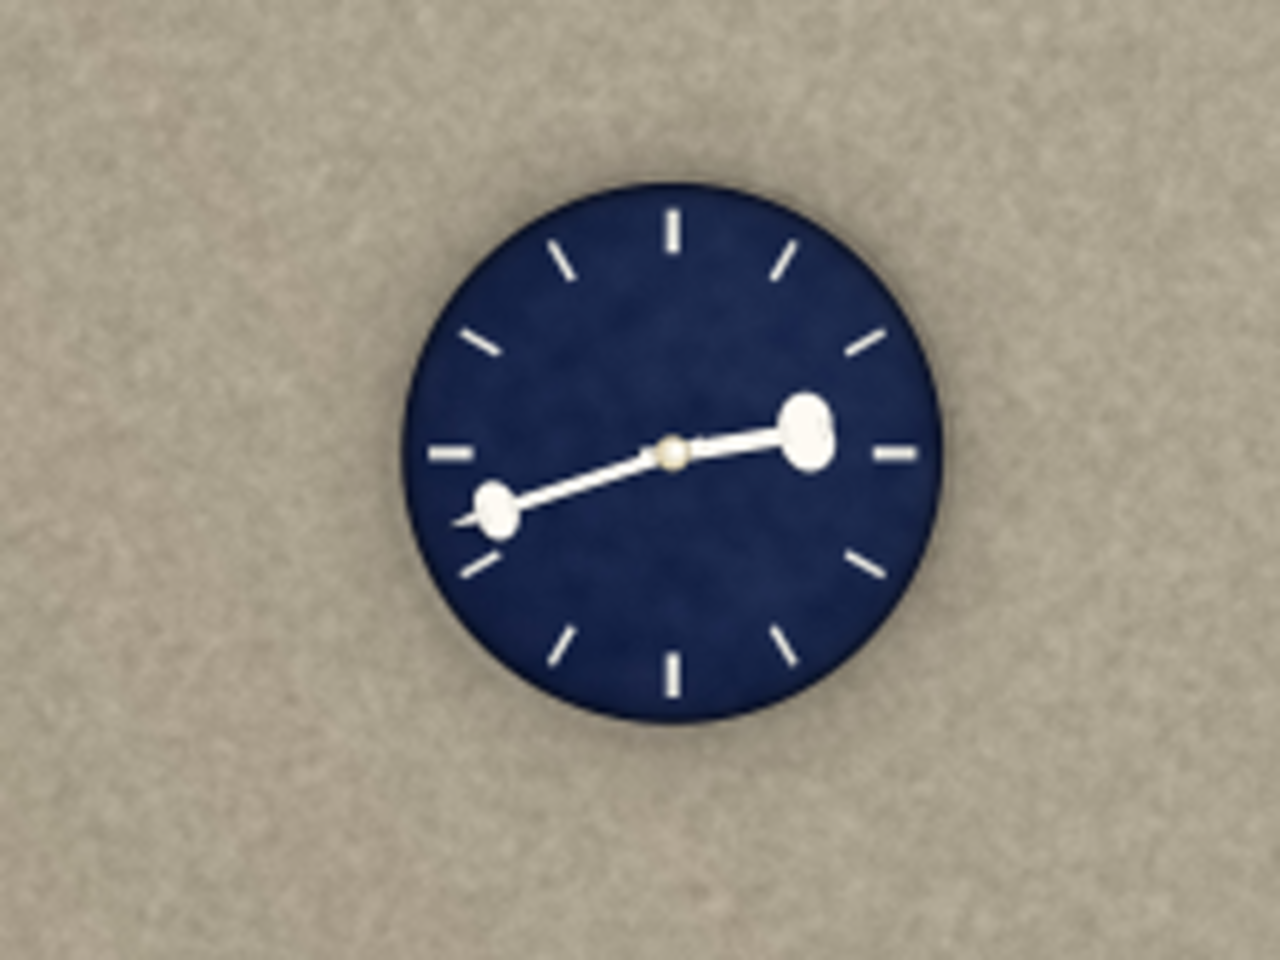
h=2 m=42
